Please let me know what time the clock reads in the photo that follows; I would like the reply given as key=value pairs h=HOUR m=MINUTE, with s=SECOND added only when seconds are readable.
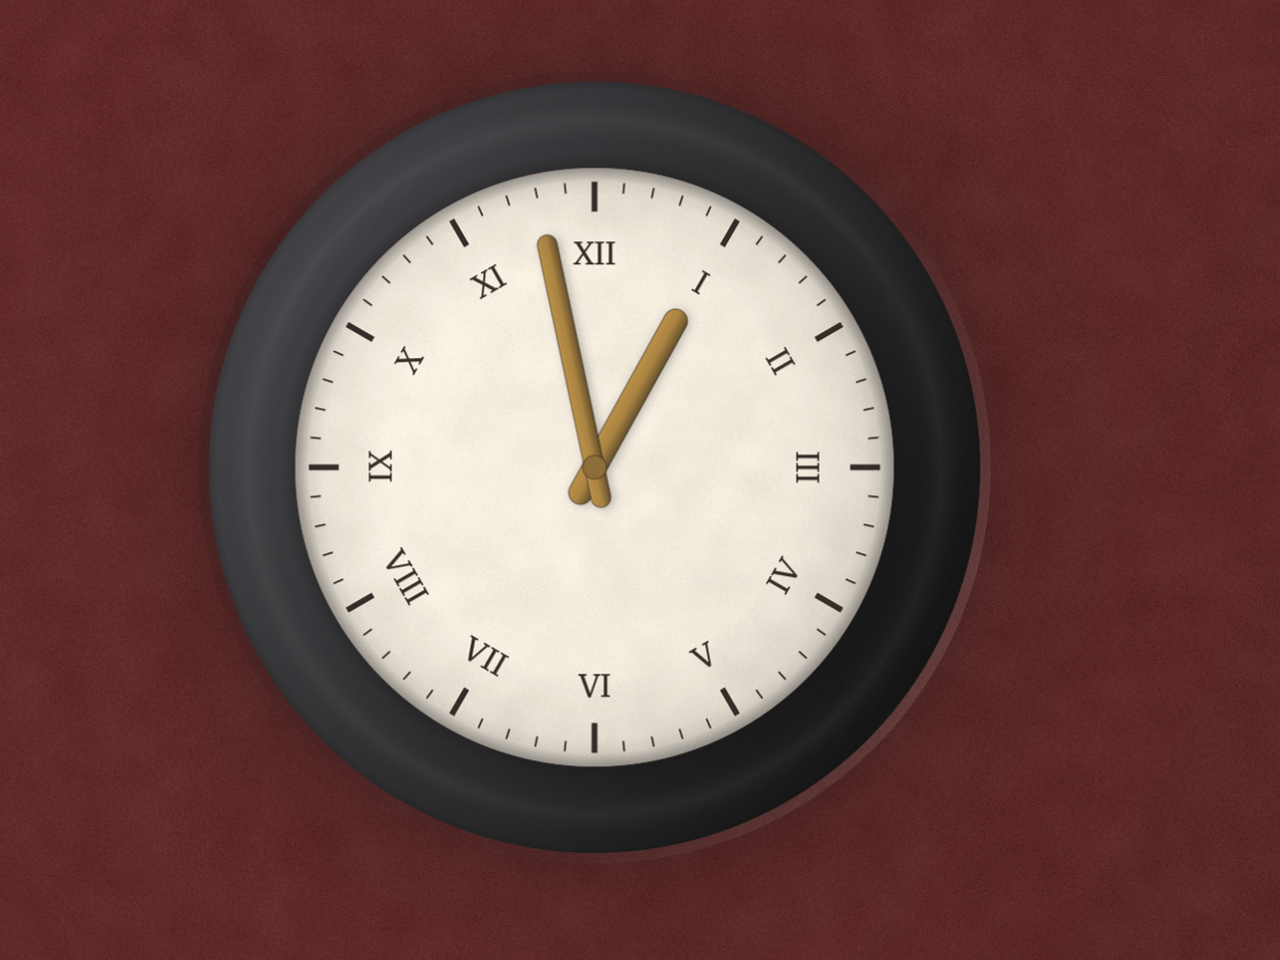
h=12 m=58
